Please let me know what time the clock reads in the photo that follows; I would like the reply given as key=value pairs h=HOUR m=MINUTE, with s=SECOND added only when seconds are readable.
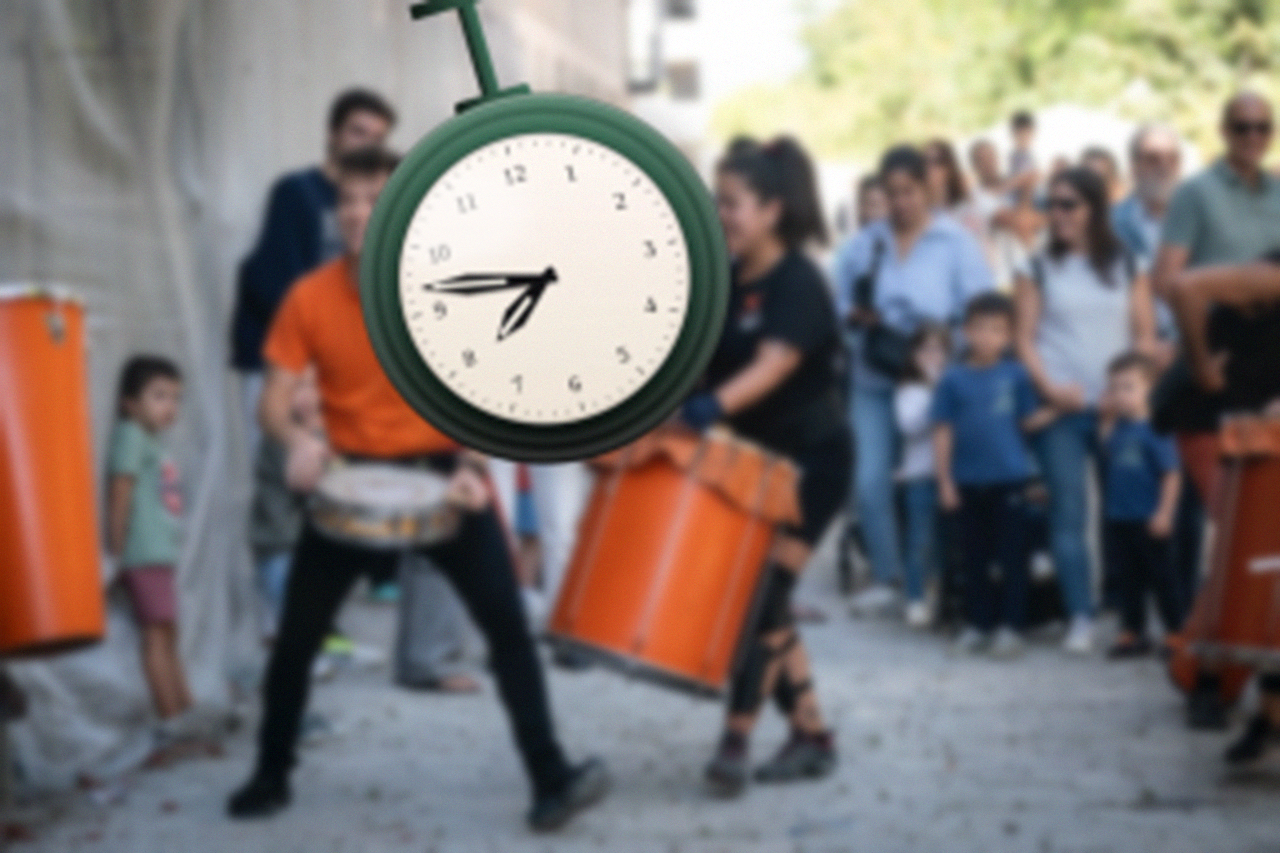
h=7 m=47
